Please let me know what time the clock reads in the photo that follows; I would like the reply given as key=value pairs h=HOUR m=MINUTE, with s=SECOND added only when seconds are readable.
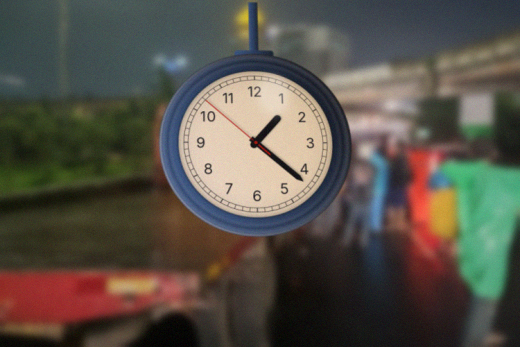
h=1 m=21 s=52
